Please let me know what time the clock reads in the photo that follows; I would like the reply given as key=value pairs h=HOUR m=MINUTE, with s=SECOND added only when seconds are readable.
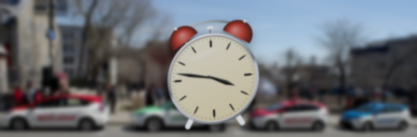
h=3 m=47
